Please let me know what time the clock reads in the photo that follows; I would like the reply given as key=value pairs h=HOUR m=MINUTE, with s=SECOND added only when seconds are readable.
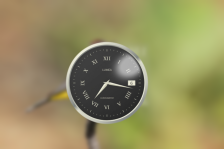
h=7 m=17
